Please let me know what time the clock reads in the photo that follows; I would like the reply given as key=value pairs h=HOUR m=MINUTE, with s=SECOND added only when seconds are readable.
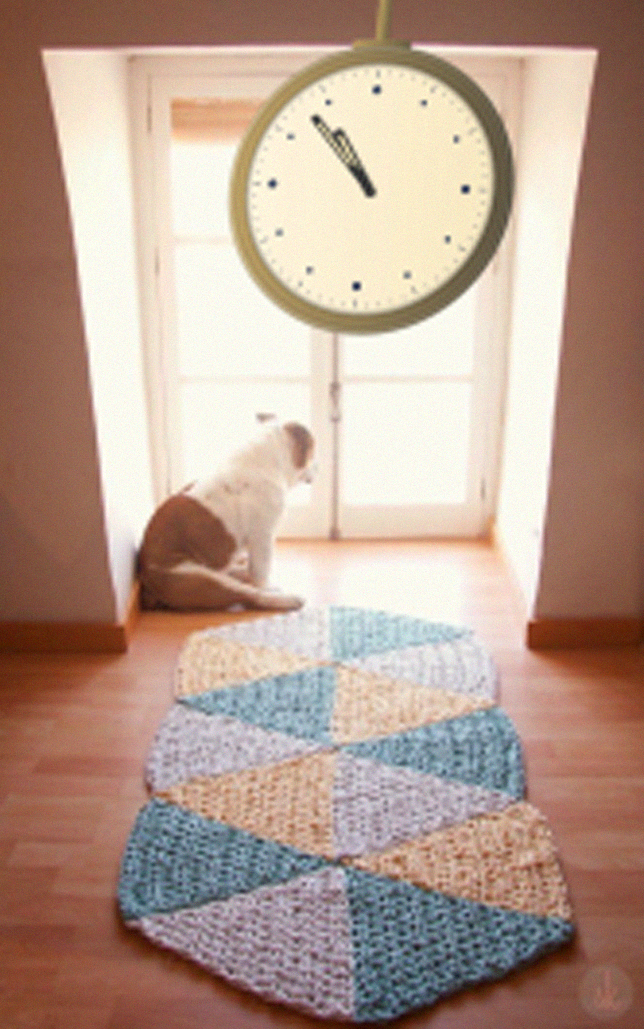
h=10 m=53
